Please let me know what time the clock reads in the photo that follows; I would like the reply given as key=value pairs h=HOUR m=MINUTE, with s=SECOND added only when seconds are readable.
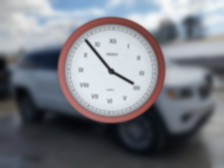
h=3 m=53
